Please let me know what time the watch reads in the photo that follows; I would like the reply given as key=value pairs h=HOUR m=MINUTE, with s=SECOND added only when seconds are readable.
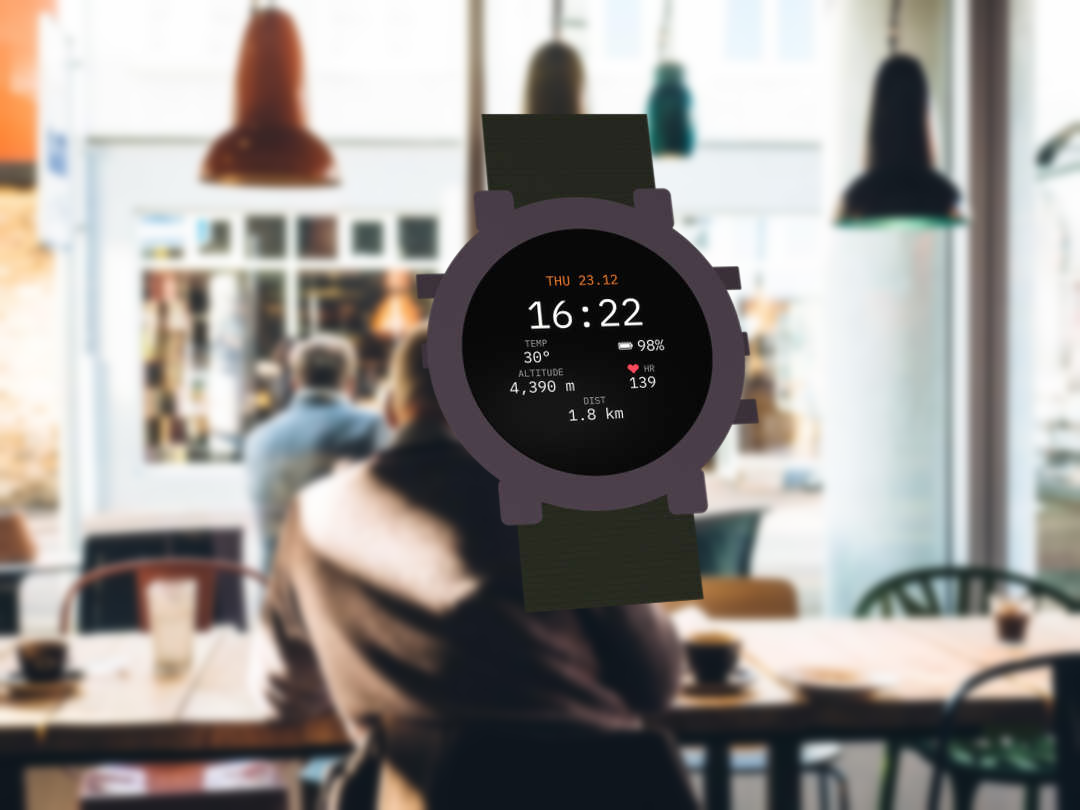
h=16 m=22
